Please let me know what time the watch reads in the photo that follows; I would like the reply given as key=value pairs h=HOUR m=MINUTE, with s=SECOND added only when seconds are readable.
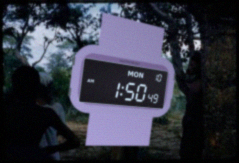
h=1 m=50
